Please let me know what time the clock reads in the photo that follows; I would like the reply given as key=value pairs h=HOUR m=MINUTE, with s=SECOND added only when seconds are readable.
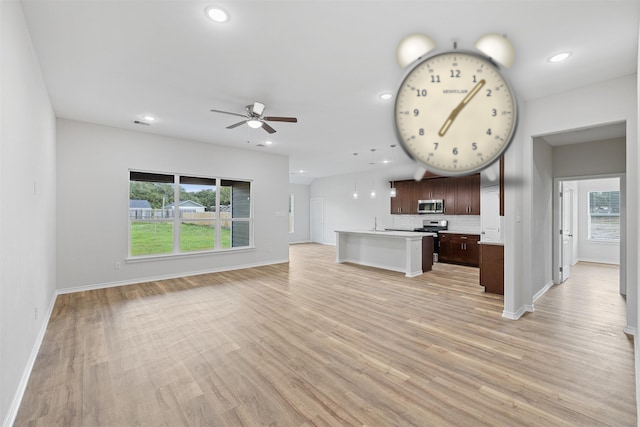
h=7 m=7
